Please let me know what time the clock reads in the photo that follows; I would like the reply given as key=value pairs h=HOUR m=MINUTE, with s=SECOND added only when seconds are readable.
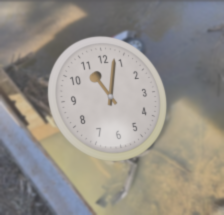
h=11 m=3
